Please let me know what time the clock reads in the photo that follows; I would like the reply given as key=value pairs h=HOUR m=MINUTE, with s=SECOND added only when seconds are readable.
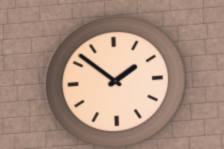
h=1 m=52
